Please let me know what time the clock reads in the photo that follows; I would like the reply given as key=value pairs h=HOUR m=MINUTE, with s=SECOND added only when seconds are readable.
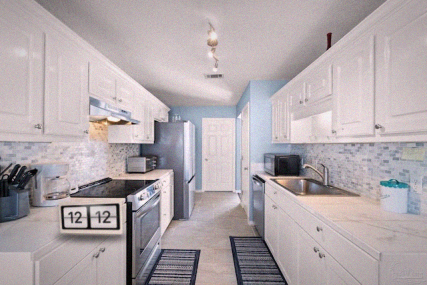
h=12 m=12
